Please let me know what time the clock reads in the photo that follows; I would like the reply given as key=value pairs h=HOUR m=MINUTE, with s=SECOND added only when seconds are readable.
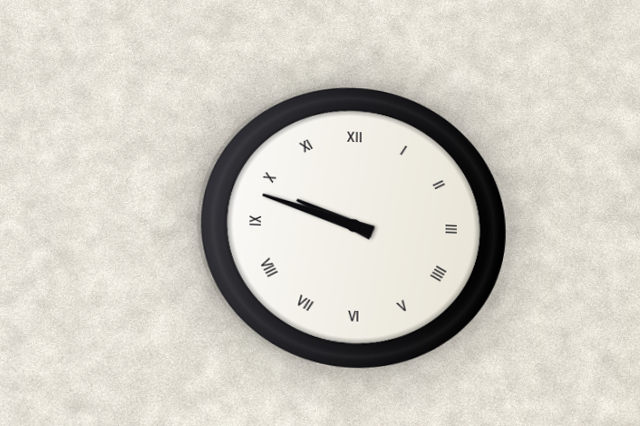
h=9 m=48
